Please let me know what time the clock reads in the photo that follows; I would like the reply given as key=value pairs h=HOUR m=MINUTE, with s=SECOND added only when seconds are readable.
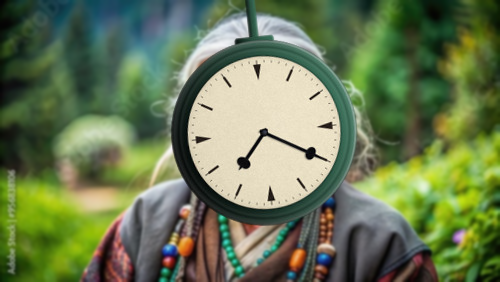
h=7 m=20
